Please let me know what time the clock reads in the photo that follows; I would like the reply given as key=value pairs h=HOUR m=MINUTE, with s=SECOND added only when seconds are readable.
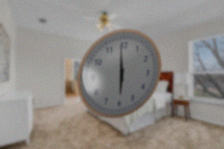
h=5 m=59
